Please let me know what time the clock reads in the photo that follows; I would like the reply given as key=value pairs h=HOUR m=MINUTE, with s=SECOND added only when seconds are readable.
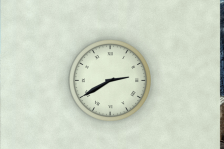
h=2 m=40
